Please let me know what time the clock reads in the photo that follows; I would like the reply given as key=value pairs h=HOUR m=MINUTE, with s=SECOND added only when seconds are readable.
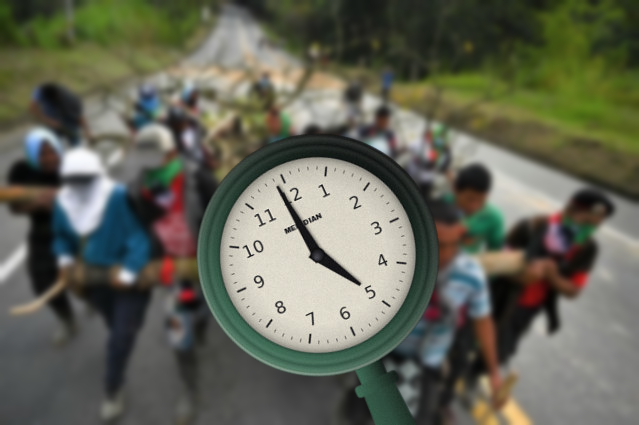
h=4 m=59
